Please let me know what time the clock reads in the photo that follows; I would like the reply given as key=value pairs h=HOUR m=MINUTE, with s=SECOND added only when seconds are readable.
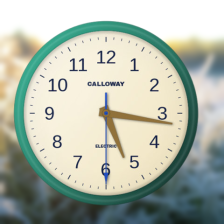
h=5 m=16 s=30
